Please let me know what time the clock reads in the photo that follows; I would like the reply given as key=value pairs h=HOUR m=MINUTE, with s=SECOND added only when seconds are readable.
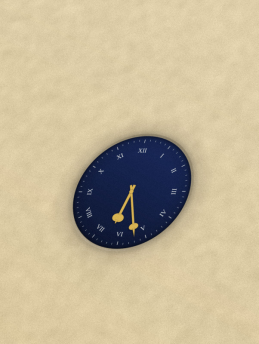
h=6 m=27
